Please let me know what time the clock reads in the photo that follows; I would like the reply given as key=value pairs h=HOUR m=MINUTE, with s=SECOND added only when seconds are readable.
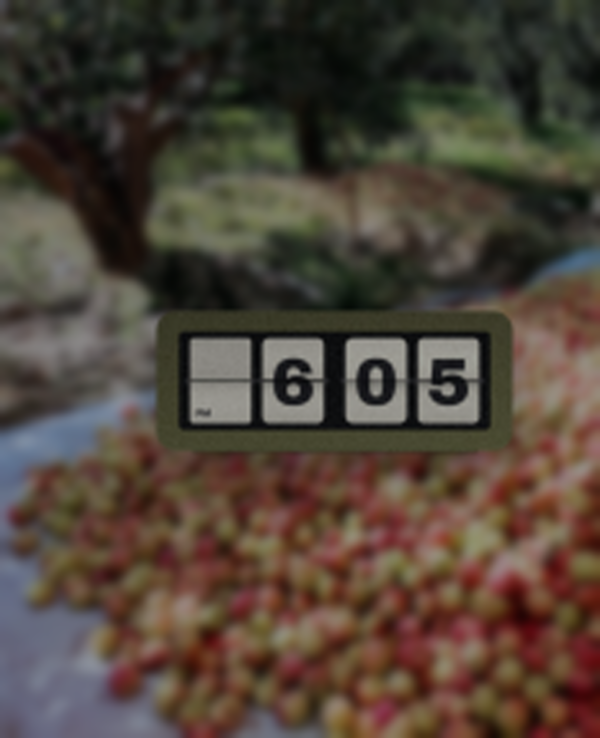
h=6 m=5
